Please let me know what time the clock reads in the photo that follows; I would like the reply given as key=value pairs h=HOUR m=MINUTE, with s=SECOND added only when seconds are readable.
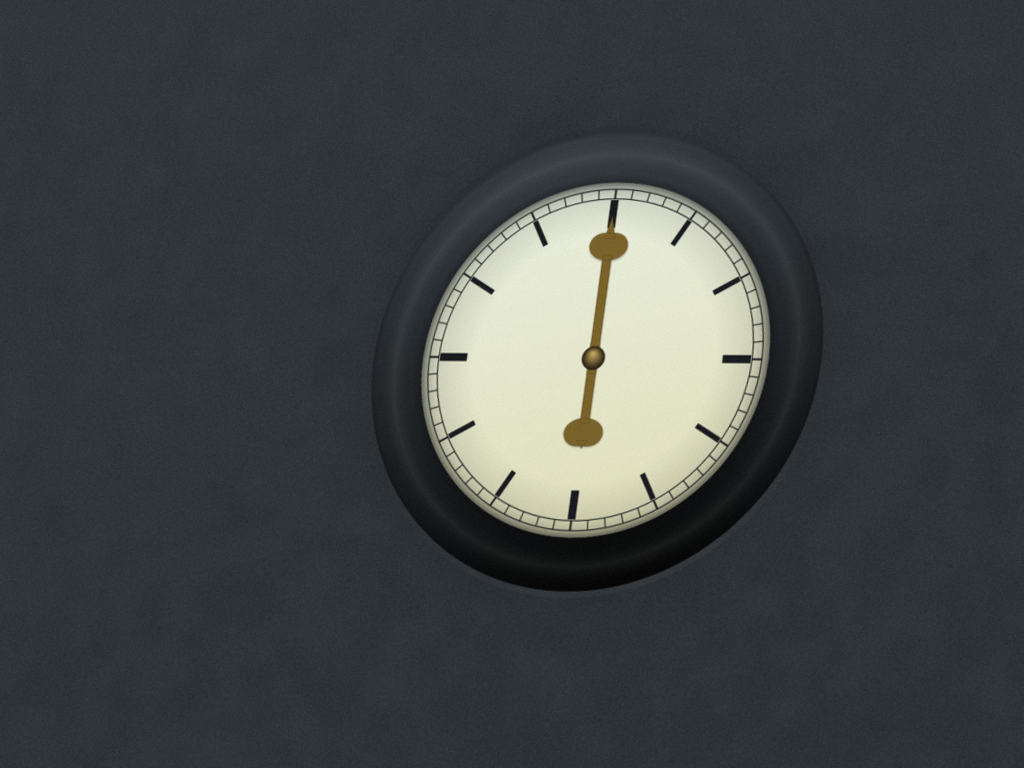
h=6 m=0
